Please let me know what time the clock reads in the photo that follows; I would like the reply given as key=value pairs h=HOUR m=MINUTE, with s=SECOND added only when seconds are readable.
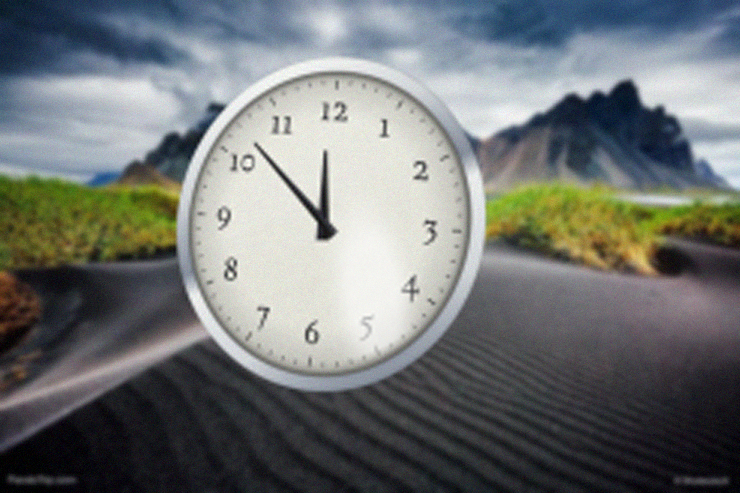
h=11 m=52
